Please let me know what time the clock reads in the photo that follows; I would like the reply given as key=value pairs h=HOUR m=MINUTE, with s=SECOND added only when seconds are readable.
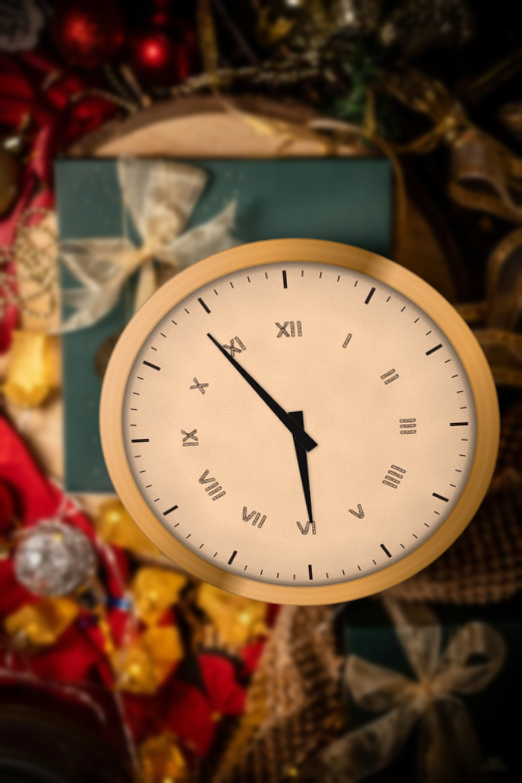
h=5 m=54
